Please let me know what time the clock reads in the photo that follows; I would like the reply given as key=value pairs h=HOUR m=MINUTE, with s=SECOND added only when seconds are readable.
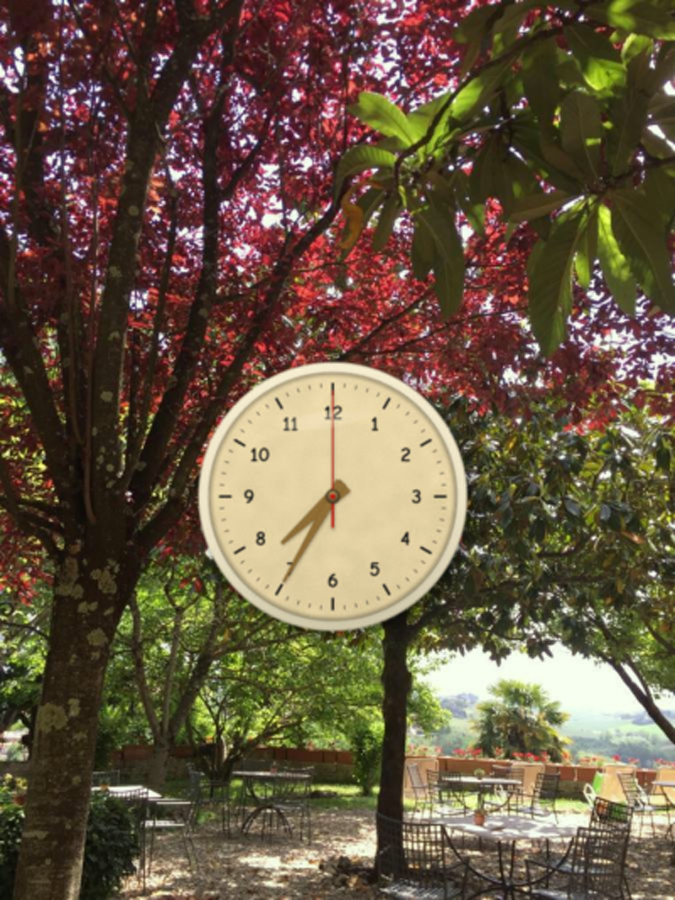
h=7 m=35 s=0
